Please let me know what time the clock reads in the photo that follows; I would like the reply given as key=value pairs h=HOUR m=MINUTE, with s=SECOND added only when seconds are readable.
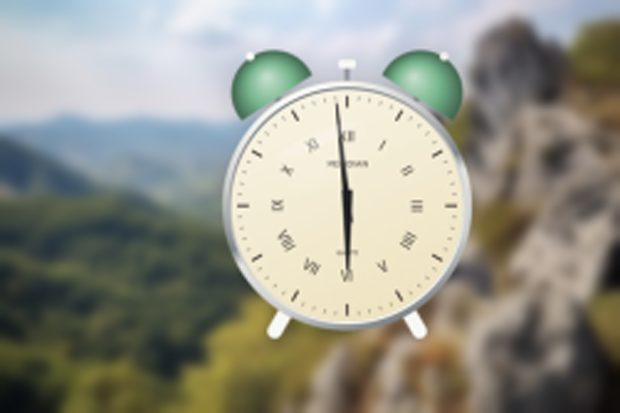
h=5 m=59
